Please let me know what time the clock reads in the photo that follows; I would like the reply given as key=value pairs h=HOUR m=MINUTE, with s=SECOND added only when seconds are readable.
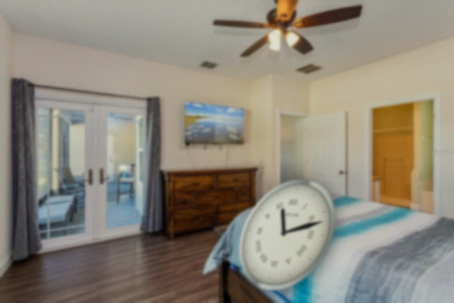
h=11 m=12
